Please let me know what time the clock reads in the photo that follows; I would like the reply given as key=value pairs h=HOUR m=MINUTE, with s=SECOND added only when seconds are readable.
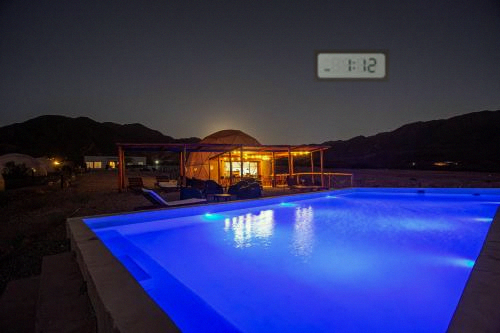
h=1 m=12
